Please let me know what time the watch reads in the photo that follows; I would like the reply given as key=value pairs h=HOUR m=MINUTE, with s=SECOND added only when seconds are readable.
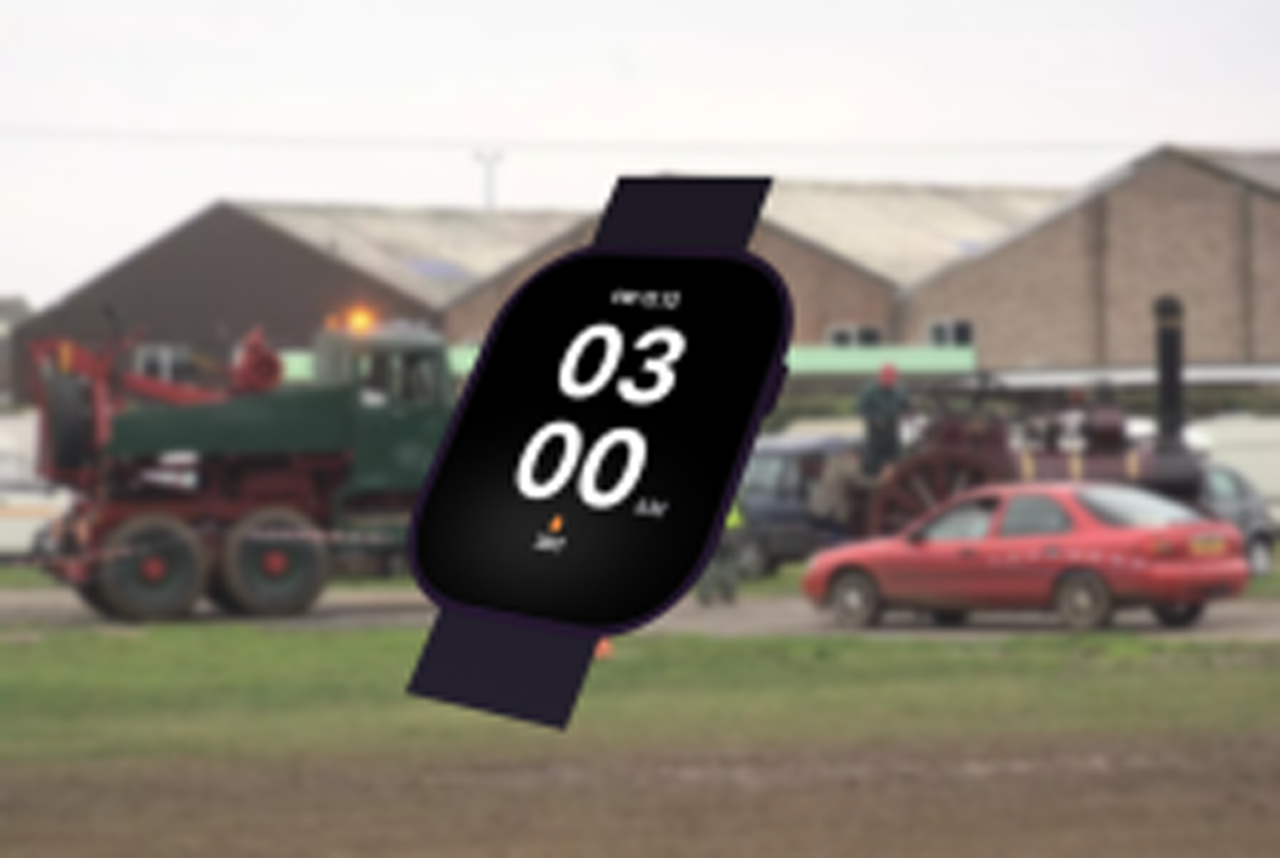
h=3 m=0
